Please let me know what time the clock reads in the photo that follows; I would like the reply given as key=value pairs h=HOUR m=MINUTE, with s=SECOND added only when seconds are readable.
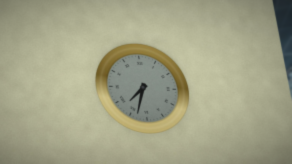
h=7 m=33
